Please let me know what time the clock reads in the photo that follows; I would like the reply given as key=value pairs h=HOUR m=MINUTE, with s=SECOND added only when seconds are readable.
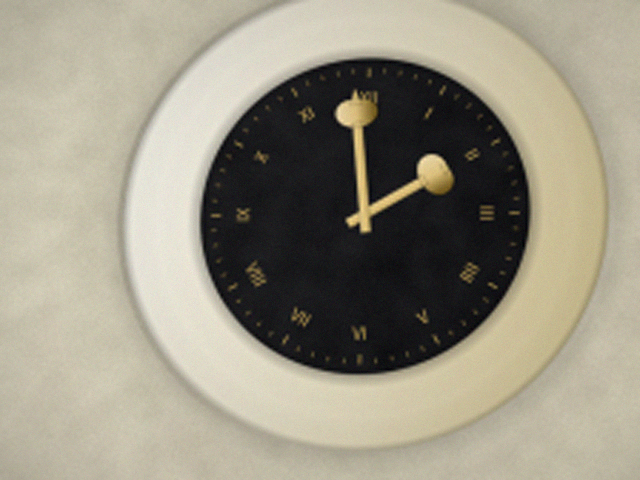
h=1 m=59
